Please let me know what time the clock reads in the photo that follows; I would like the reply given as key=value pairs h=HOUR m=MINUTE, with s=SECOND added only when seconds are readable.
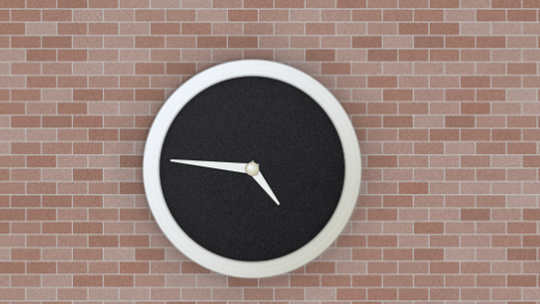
h=4 m=46
